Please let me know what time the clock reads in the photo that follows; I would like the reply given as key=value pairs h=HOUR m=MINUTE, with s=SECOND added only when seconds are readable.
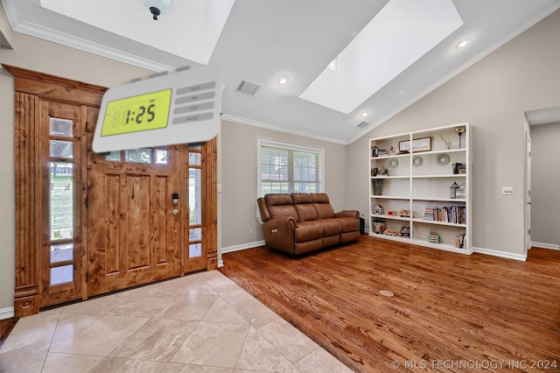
h=1 m=25
